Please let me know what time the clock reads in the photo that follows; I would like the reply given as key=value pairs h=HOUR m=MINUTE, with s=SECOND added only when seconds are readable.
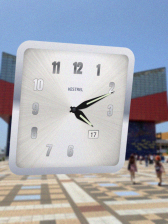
h=4 m=11
